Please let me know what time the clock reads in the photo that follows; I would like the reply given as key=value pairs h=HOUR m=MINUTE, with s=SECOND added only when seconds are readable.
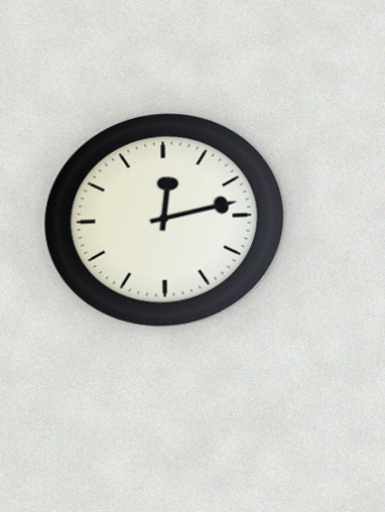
h=12 m=13
